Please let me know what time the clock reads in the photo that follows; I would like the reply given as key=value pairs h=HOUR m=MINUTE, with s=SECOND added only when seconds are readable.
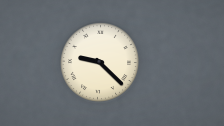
h=9 m=22
